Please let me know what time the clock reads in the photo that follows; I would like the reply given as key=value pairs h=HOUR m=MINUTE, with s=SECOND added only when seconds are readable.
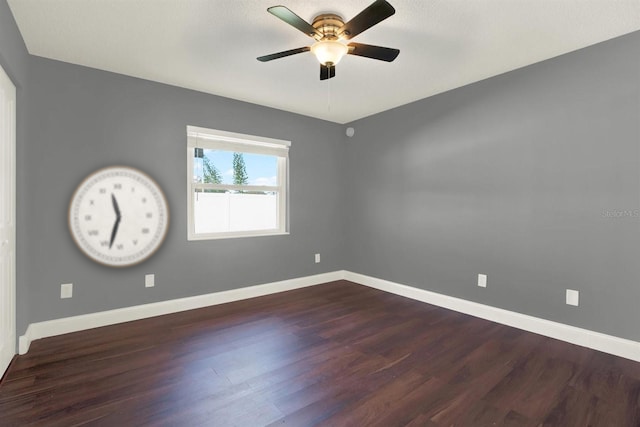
h=11 m=33
